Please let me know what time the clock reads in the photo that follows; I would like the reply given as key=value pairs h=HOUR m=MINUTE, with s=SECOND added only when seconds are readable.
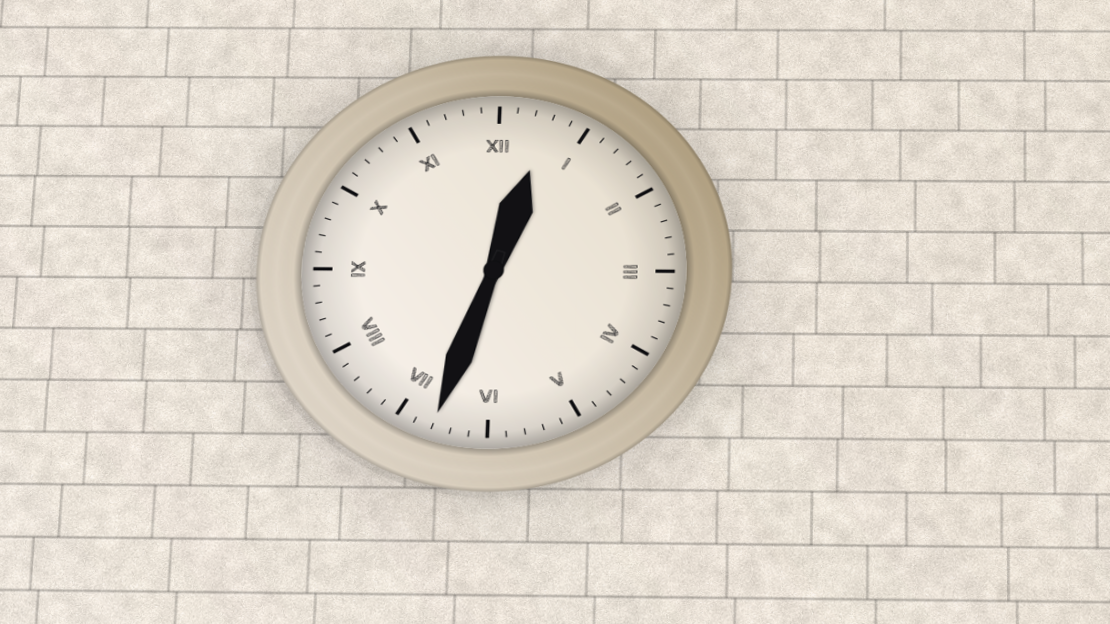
h=12 m=33
